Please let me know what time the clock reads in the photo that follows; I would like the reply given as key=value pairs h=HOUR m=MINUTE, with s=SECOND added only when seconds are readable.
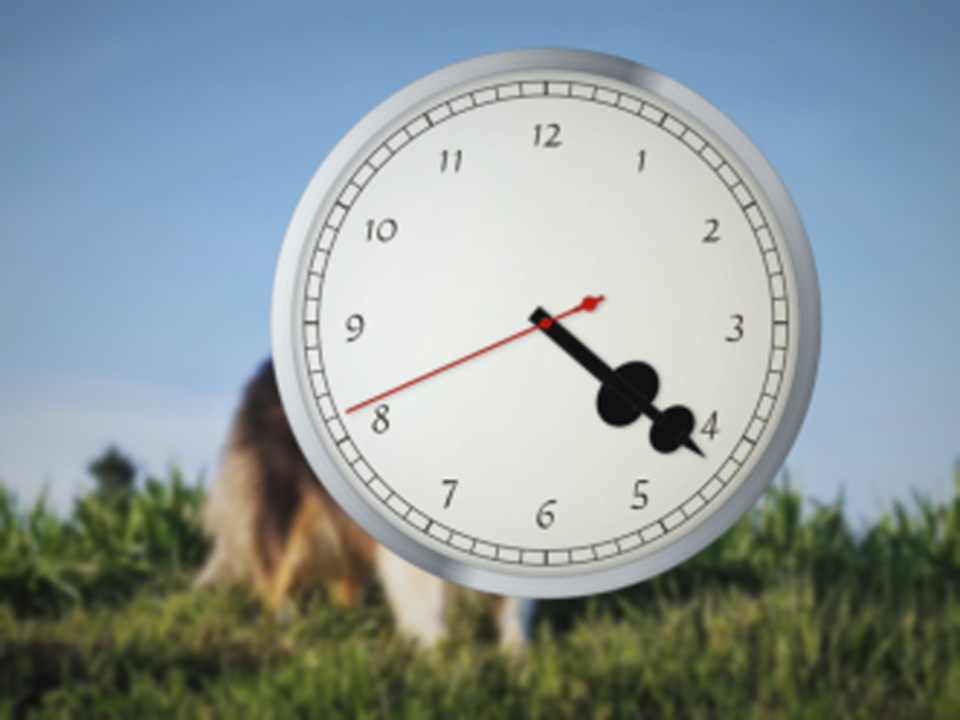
h=4 m=21 s=41
